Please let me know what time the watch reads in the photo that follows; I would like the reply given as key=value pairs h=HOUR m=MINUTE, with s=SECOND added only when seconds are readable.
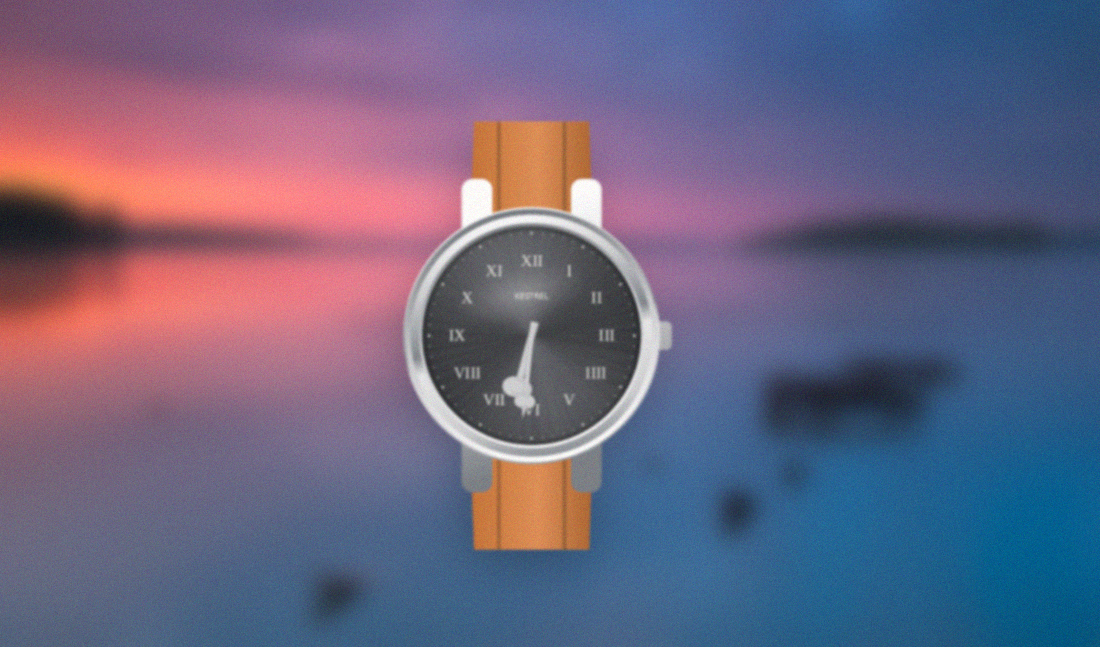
h=6 m=31
